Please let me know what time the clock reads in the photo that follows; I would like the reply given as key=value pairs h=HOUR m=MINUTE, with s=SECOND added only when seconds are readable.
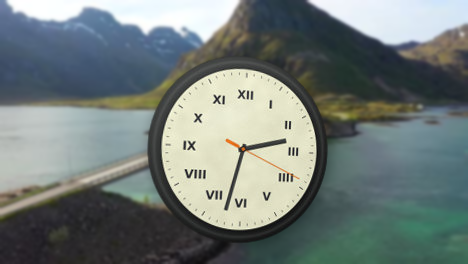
h=2 m=32 s=19
